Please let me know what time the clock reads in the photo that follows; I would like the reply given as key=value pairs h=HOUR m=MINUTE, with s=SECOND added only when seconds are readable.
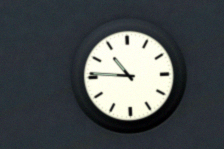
h=10 m=46
